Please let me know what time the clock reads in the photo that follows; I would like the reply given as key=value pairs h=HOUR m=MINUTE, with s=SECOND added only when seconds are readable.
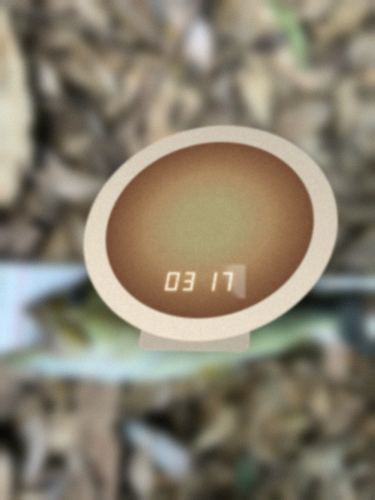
h=3 m=17
